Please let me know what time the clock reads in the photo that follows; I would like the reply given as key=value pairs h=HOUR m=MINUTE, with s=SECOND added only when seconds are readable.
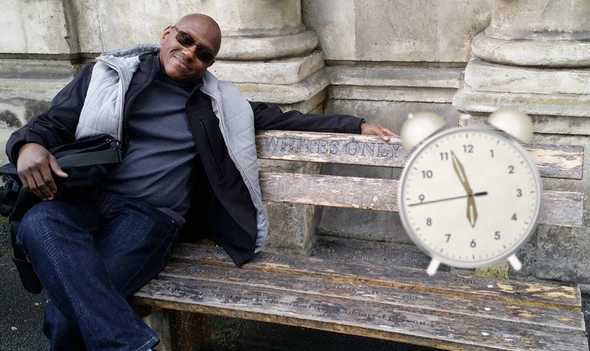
h=5 m=56 s=44
